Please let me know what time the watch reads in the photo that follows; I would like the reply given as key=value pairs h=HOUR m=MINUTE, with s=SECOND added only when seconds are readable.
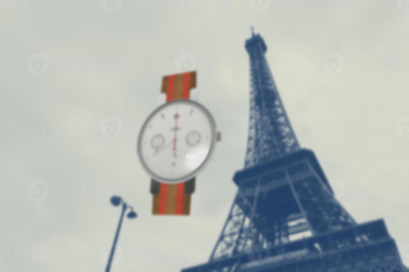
h=5 m=40
